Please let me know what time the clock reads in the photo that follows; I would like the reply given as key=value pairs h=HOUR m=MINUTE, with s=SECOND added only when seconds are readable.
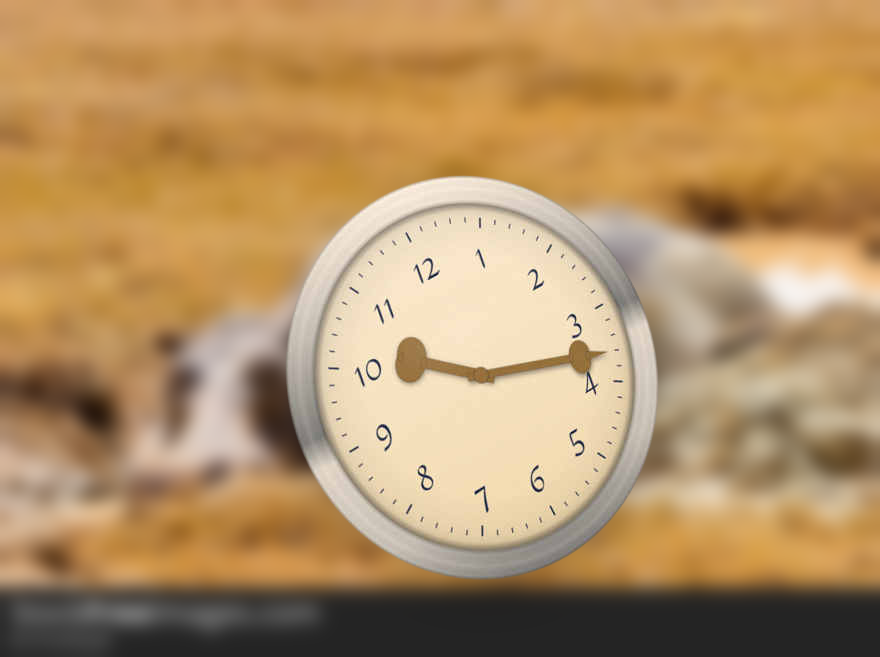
h=10 m=18
